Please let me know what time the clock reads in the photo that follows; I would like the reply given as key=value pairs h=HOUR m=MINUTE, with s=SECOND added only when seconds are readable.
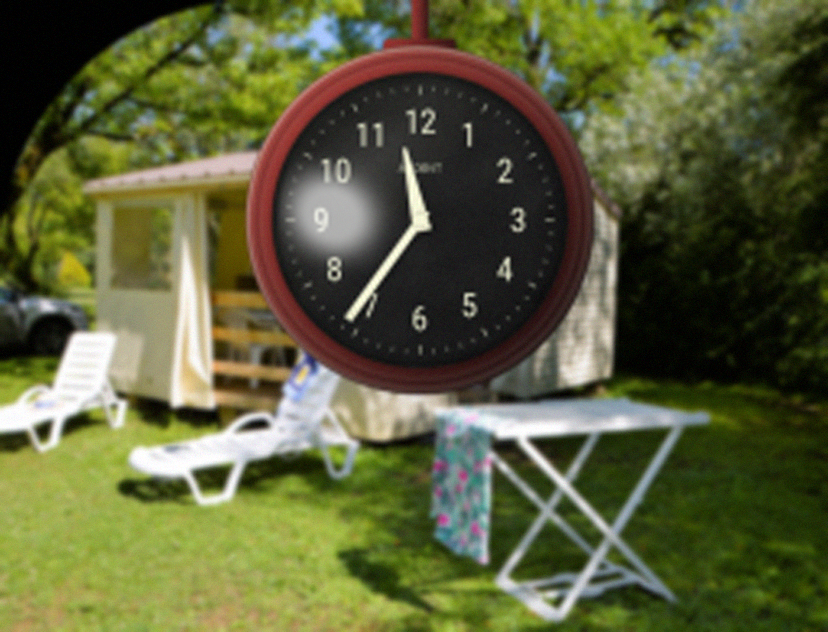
h=11 m=36
